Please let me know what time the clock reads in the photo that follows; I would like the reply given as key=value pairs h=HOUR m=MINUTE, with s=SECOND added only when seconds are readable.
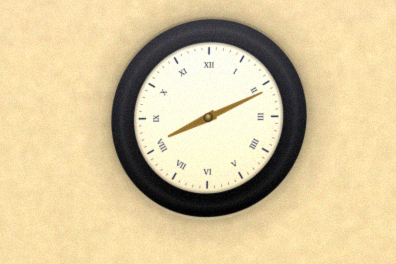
h=8 m=11
